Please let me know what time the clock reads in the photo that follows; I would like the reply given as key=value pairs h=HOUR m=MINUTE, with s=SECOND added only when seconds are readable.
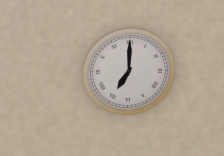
h=7 m=0
